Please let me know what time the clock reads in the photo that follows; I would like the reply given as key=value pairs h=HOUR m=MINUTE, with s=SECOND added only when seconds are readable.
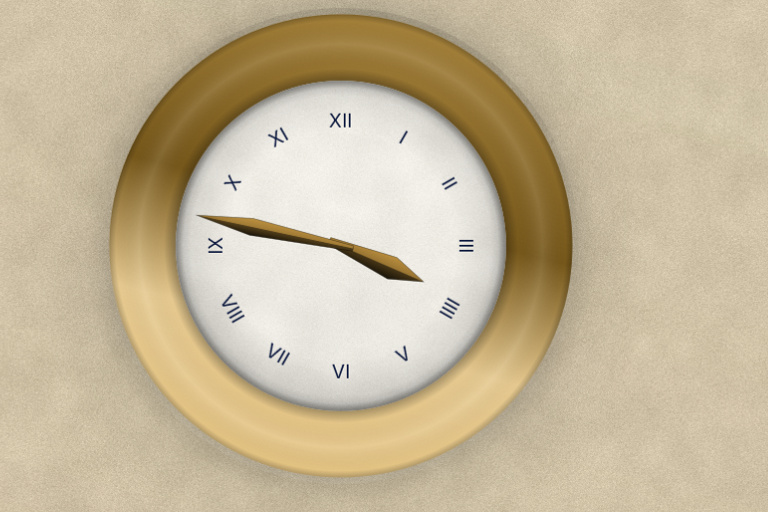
h=3 m=47
